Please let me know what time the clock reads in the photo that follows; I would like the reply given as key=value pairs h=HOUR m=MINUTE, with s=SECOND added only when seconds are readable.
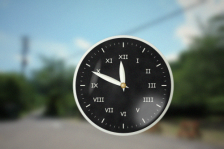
h=11 m=49
